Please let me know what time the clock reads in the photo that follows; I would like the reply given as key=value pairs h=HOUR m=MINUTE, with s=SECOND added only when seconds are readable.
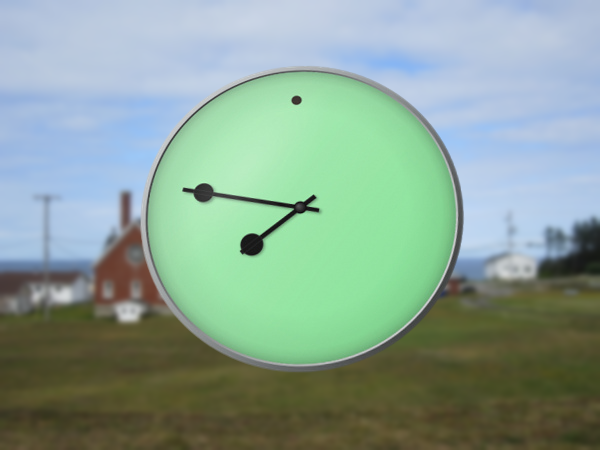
h=7 m=47
